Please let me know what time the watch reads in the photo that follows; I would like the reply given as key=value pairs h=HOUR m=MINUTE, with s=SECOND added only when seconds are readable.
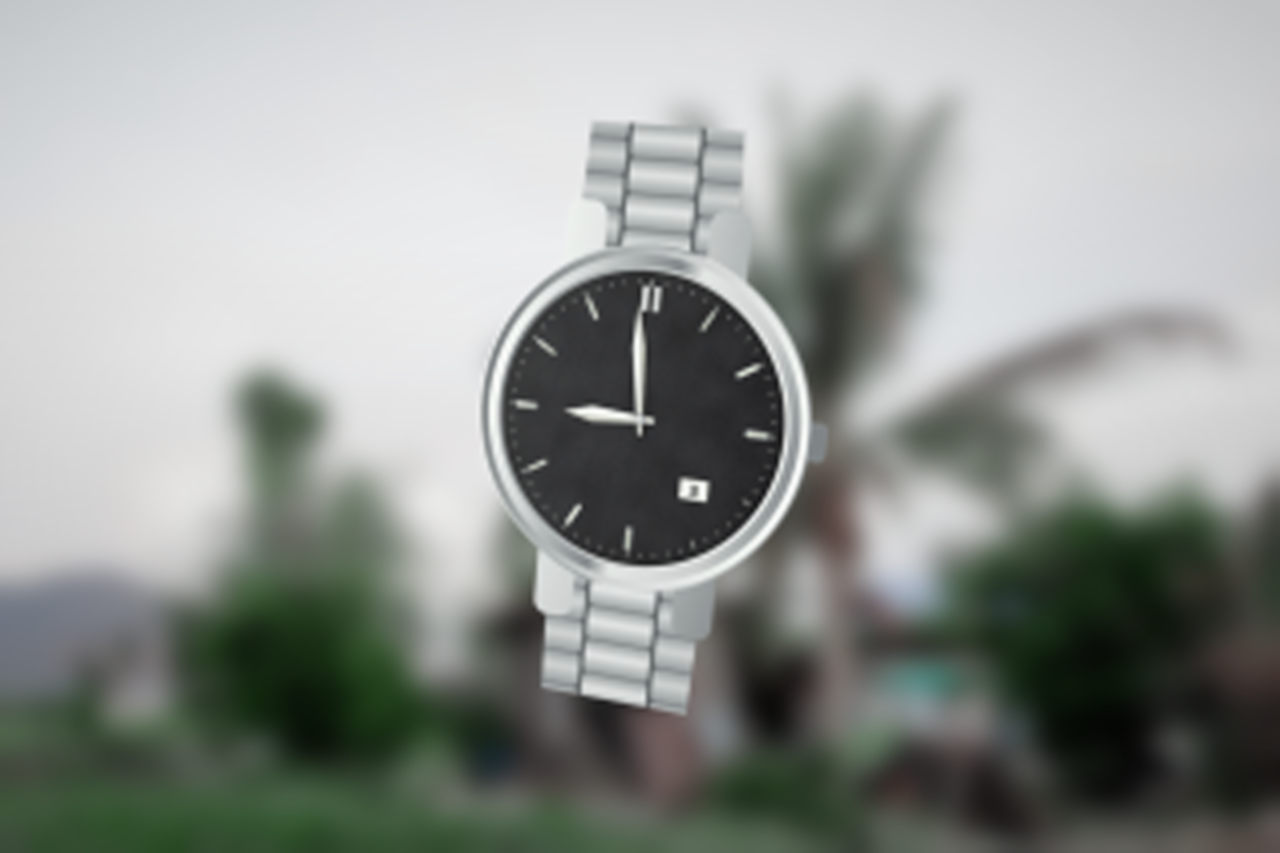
h=8 m=59
